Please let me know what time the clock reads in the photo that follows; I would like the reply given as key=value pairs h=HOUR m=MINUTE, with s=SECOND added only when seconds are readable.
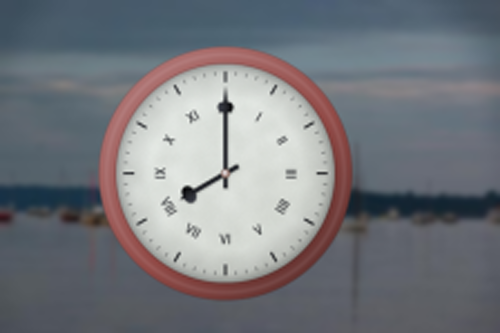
h=8 m=0
